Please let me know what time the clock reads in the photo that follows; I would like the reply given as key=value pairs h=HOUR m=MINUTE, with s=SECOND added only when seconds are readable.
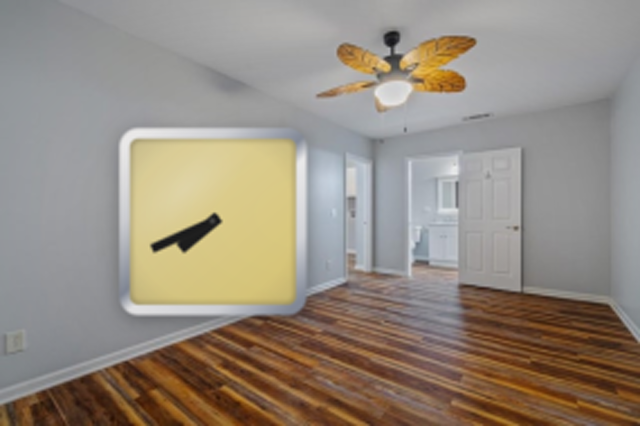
h=7 m=41
